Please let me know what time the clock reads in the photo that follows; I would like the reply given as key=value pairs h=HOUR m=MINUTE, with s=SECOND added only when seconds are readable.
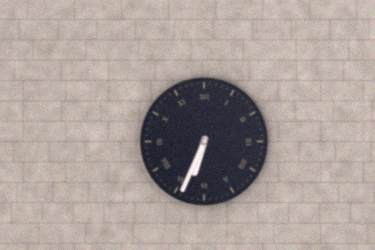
h=6 m=34
